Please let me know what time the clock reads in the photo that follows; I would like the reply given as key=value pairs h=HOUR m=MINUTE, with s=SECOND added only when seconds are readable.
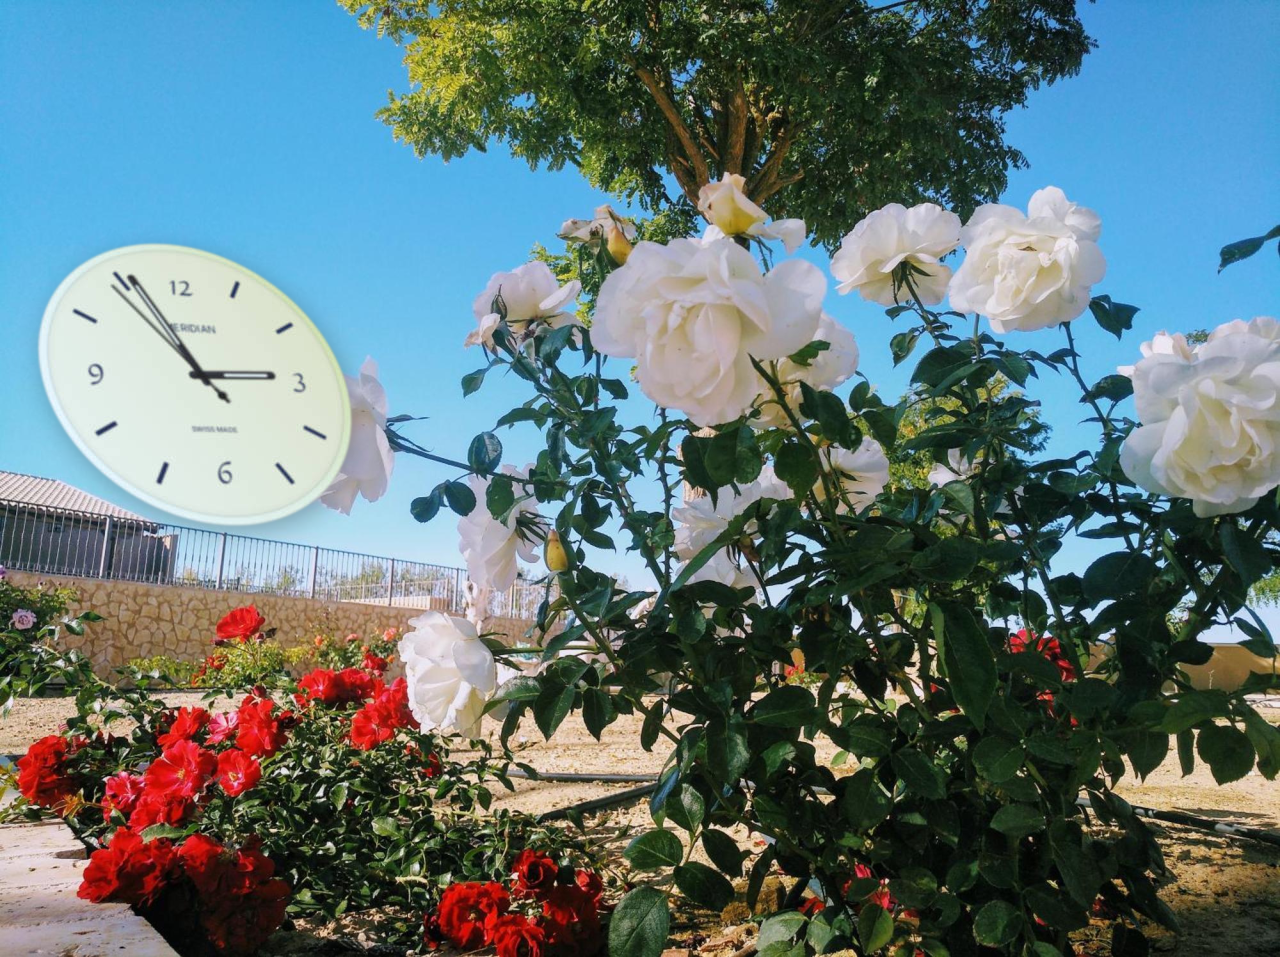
h=2 m=55 s=54
